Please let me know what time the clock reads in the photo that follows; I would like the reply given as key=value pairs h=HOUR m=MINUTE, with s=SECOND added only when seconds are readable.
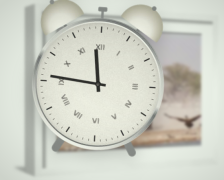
h=11 m=46
